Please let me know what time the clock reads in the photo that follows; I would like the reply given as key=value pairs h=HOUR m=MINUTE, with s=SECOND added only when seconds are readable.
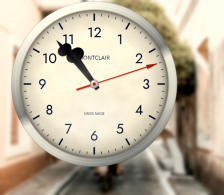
h=10 m=53 s=12
